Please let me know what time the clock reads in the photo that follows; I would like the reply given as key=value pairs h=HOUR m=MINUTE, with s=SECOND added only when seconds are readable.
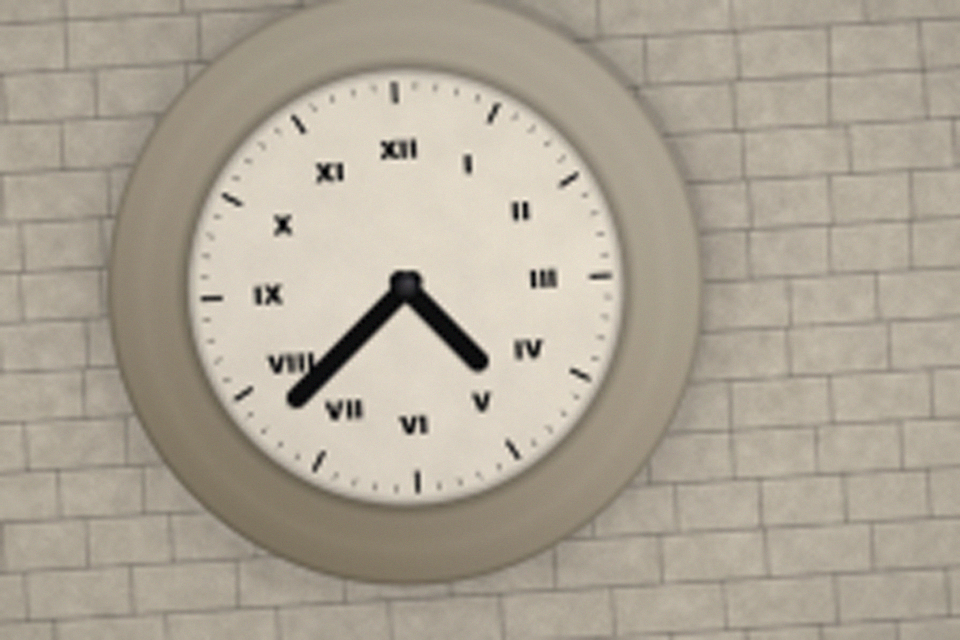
h=4 m=38
